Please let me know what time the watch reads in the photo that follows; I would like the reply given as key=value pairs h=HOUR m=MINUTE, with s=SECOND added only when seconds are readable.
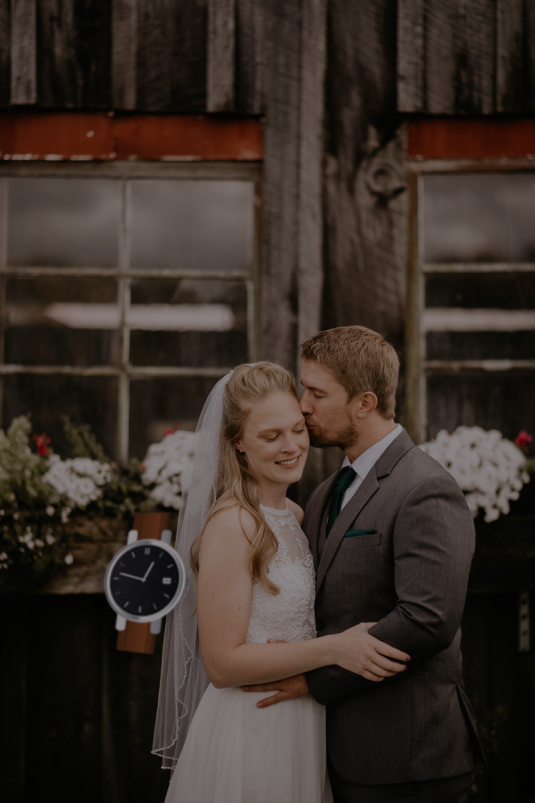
h=12 m=47
